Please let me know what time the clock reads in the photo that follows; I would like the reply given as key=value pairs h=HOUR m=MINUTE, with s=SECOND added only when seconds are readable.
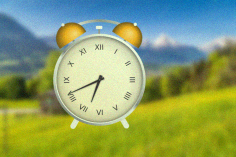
h=6 m=41
